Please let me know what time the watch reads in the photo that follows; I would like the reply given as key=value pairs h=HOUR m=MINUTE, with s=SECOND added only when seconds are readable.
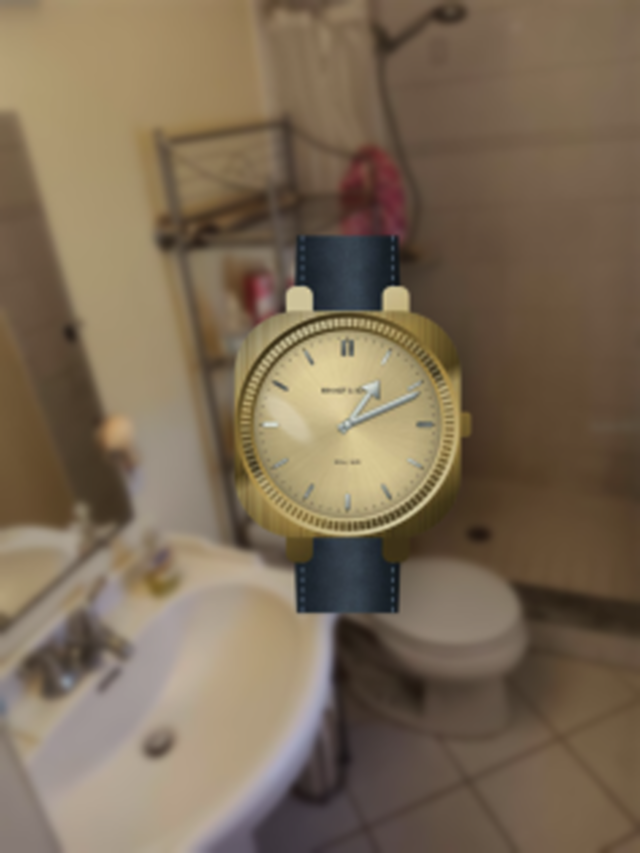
h=1 m=11
